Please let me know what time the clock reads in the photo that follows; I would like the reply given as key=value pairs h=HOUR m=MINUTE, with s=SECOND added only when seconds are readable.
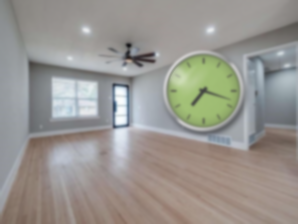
h=7 m=18
